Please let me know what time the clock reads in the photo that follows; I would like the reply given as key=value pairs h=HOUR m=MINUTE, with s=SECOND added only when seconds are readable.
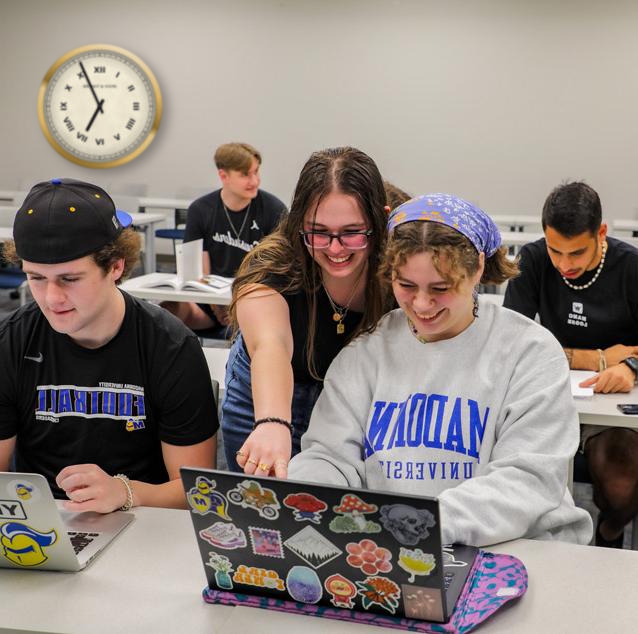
h=6 m=56
